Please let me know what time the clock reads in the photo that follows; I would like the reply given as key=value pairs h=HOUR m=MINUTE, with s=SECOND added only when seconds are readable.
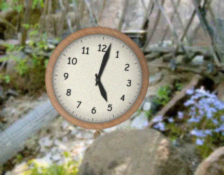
h=5 m=2
